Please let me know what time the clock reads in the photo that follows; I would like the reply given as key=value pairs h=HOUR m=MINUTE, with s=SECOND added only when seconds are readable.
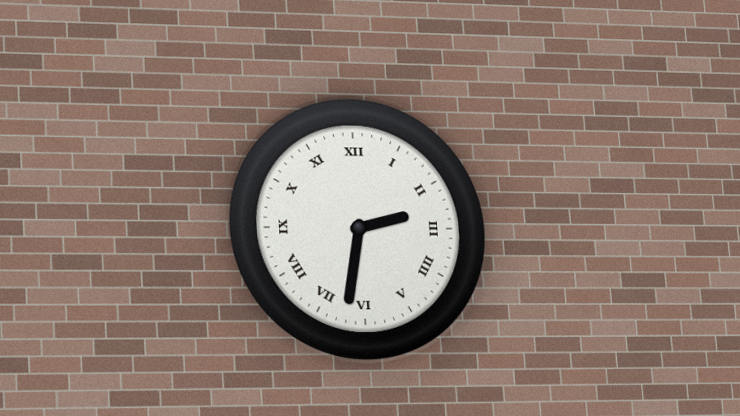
h=2 m=32
